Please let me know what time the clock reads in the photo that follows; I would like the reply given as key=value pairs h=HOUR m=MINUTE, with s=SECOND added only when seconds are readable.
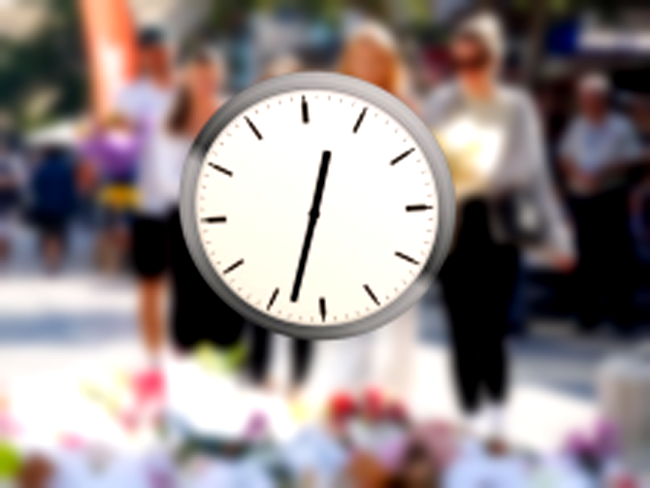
h=12 m=33
